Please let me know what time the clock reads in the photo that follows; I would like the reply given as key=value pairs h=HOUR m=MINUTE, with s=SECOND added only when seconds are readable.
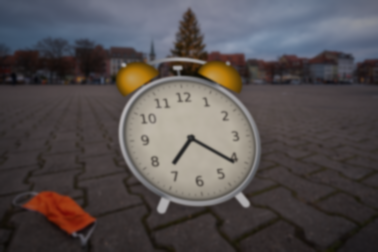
h=7 m=21
